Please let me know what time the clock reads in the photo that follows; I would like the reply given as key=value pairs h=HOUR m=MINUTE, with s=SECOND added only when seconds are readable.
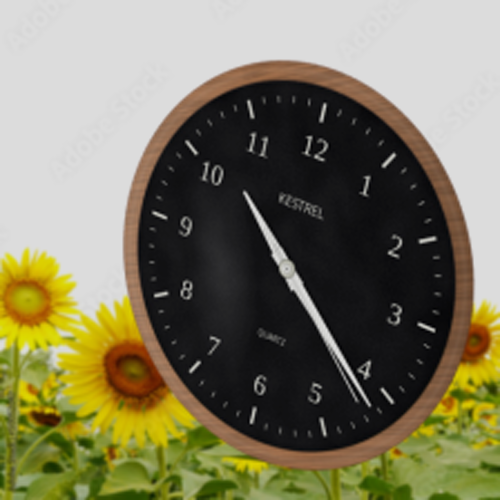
h=10 m=21 s=22
